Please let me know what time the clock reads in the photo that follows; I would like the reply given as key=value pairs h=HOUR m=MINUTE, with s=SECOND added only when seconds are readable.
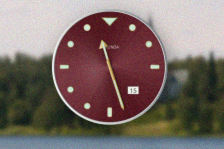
h=11 m=27
